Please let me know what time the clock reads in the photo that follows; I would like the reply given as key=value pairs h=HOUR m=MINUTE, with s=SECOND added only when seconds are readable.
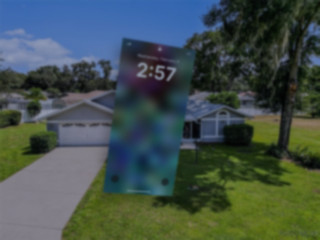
h=2 m=57
